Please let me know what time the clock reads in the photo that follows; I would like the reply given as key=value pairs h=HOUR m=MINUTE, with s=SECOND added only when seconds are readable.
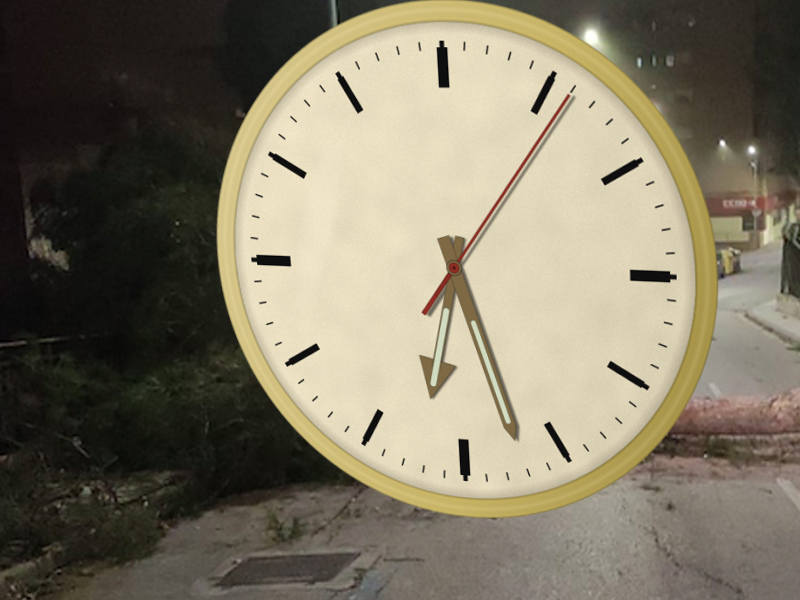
h=6 m=27 s=6
